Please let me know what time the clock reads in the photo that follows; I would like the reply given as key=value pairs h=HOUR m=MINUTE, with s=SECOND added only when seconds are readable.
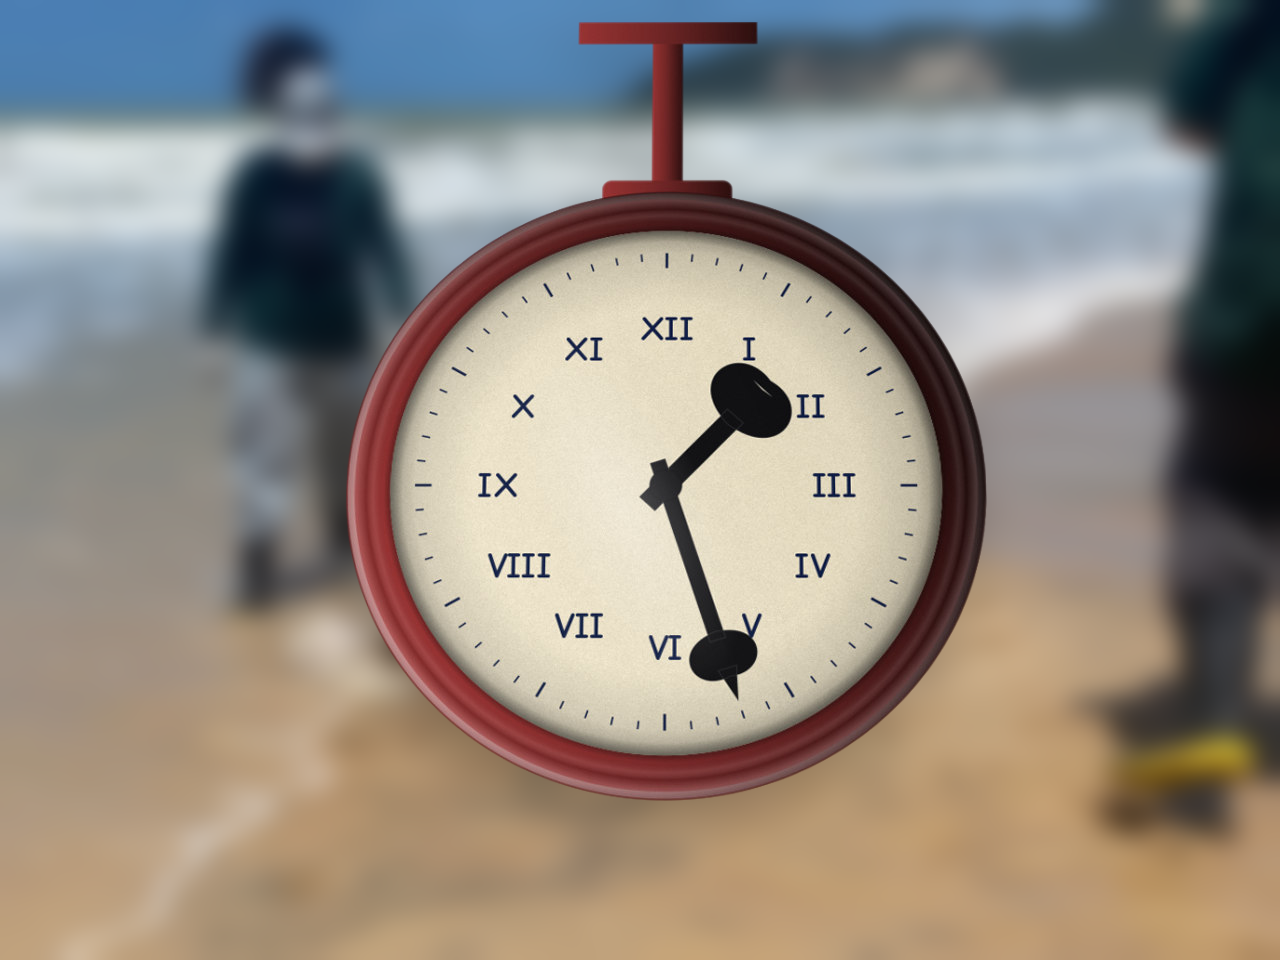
h=1 m=27
